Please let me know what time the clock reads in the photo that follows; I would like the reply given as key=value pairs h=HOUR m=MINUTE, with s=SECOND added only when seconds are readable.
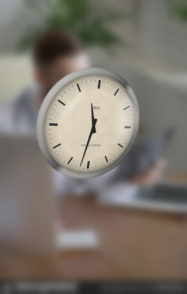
h=11 m=32
